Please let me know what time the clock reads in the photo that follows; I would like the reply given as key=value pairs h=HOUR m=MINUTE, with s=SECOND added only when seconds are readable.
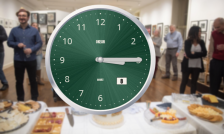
h=3 m=15
